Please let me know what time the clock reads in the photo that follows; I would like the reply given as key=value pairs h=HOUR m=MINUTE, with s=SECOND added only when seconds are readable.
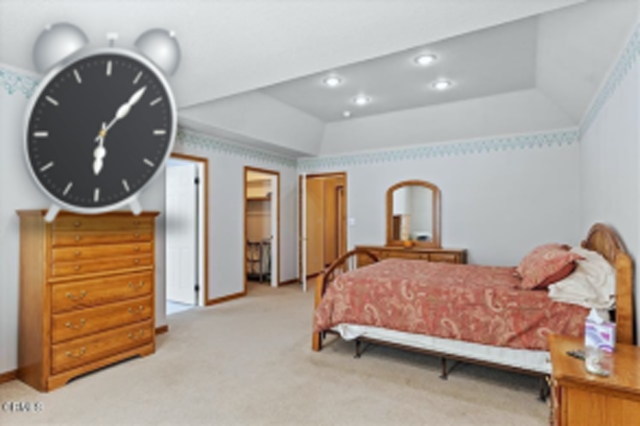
h=6 m=7
